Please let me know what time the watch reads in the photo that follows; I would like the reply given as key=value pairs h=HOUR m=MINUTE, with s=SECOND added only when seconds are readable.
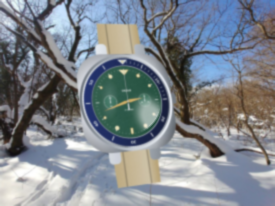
h=2 m=42
